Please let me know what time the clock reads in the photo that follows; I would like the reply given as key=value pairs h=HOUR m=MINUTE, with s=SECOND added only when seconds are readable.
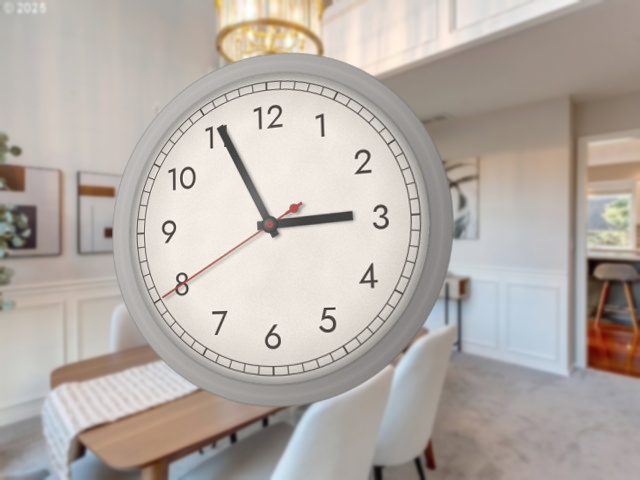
h=2 m=55 s=40
